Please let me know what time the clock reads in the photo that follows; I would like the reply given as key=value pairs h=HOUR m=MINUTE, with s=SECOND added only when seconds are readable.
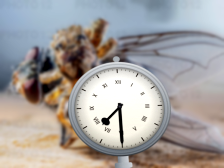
h=7 m=30
